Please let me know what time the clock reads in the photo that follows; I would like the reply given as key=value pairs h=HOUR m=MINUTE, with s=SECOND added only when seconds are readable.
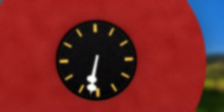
h=6 m=32
